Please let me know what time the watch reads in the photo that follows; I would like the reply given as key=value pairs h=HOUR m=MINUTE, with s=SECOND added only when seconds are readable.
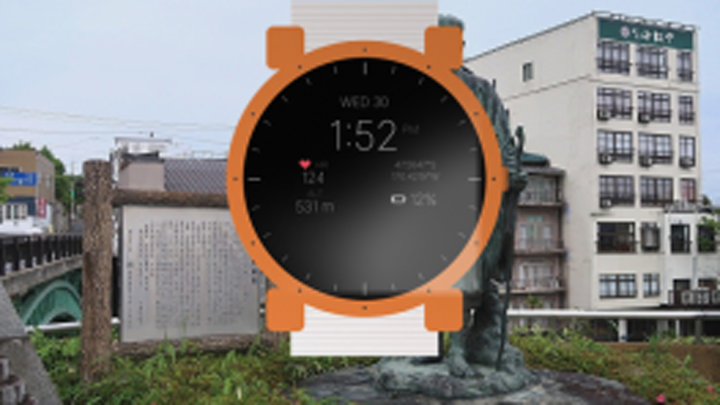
h=1 m=52
